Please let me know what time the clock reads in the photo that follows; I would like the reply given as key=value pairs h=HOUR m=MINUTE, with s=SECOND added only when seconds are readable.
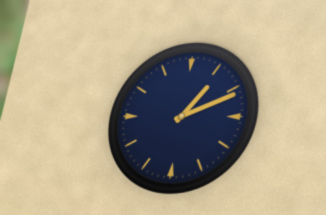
h=1 m=11
